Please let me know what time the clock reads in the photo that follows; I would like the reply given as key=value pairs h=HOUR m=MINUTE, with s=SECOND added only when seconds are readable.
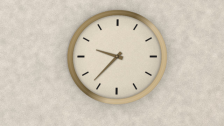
h=9 m=37
